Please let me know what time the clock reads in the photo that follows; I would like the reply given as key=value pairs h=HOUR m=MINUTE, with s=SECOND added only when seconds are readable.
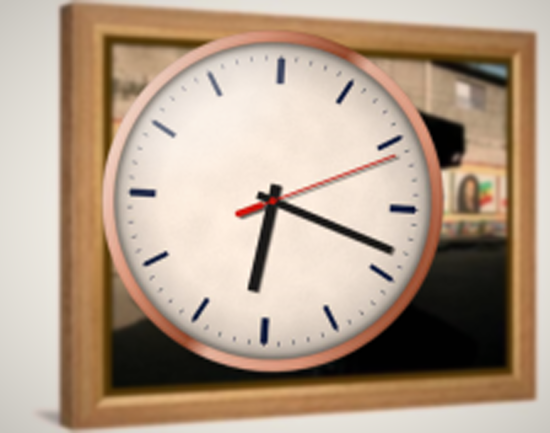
h=6 m=18 s=11
